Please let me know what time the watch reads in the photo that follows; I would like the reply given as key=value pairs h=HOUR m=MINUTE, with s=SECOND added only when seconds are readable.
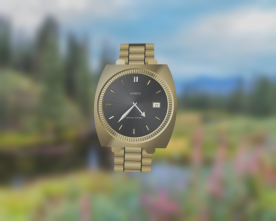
h=4 m=37
